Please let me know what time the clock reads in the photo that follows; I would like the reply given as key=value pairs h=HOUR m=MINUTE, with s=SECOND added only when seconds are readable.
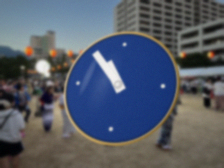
h=10 m=53
